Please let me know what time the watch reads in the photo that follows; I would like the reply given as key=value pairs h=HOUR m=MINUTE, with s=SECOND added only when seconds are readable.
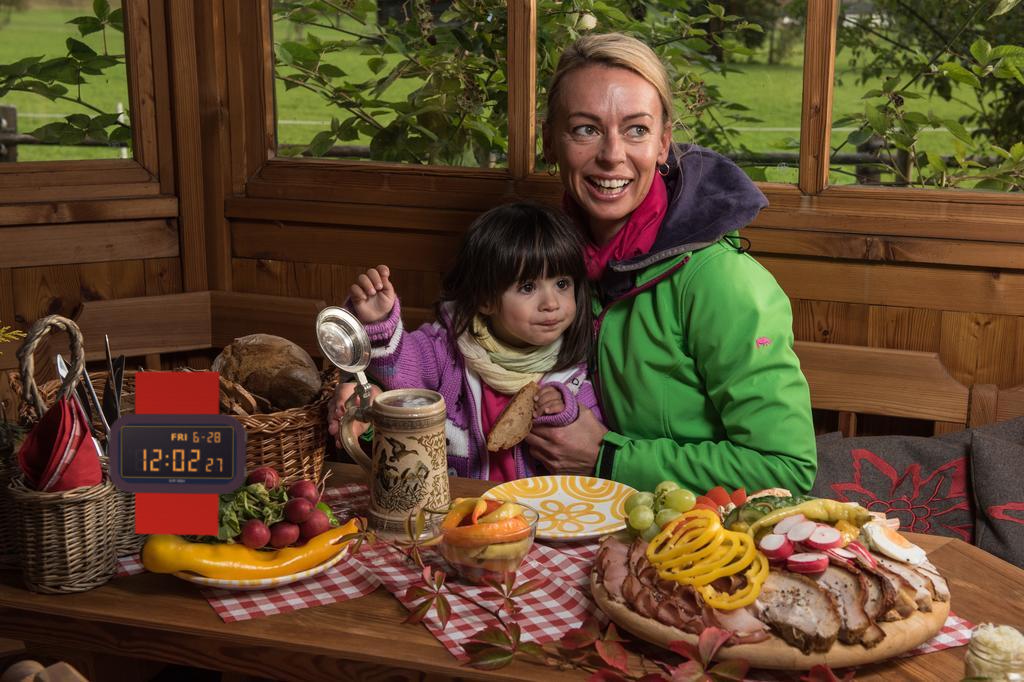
h=12 m=2 s=27
